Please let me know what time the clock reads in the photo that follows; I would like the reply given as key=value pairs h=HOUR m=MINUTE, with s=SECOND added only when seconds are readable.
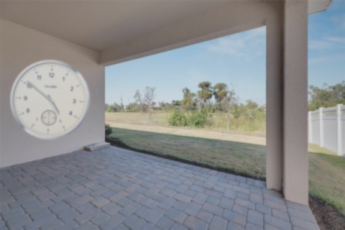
h=4 m=51
